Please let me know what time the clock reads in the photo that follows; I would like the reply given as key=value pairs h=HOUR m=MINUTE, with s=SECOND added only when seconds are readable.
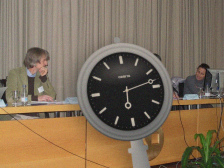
h=6 m=13
